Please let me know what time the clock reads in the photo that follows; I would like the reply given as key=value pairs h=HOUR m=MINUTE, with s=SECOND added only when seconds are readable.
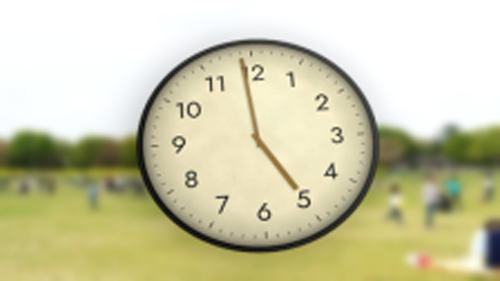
h=4 m=59
